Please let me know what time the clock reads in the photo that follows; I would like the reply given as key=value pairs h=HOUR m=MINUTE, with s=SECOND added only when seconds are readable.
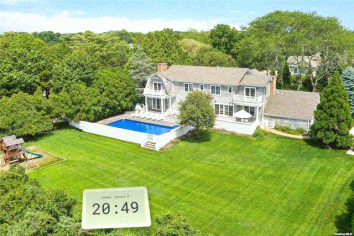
h=20 m=49
